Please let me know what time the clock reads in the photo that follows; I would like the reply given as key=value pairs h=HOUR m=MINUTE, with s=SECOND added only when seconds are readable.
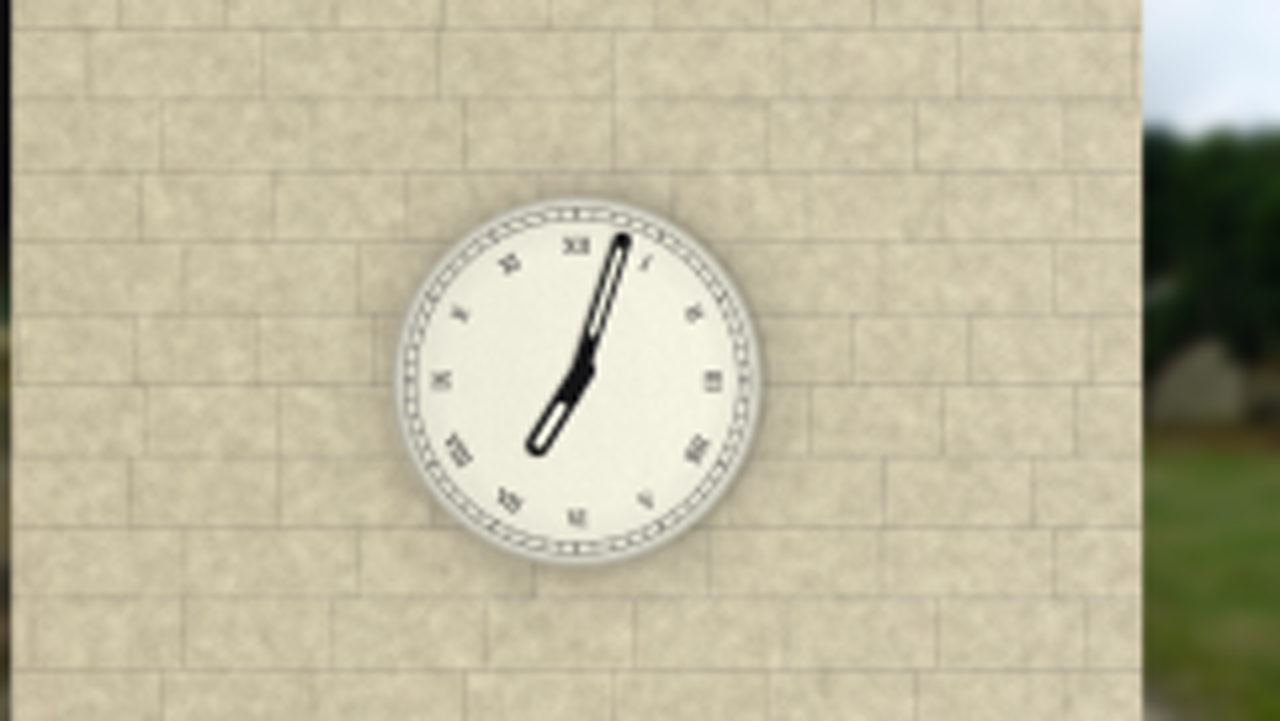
h=7 m=3
